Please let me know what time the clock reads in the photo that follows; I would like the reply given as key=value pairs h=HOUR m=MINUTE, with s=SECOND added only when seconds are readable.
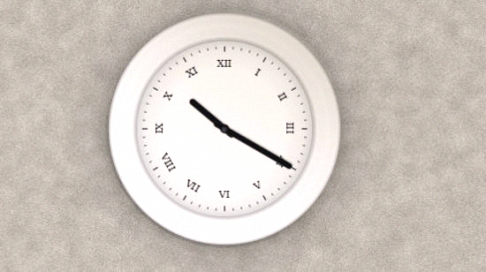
h=10 m=20
